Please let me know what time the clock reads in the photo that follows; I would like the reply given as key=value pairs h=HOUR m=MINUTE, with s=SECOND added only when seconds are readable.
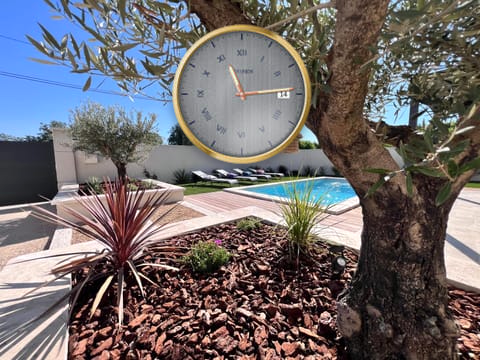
h=11 m=14
